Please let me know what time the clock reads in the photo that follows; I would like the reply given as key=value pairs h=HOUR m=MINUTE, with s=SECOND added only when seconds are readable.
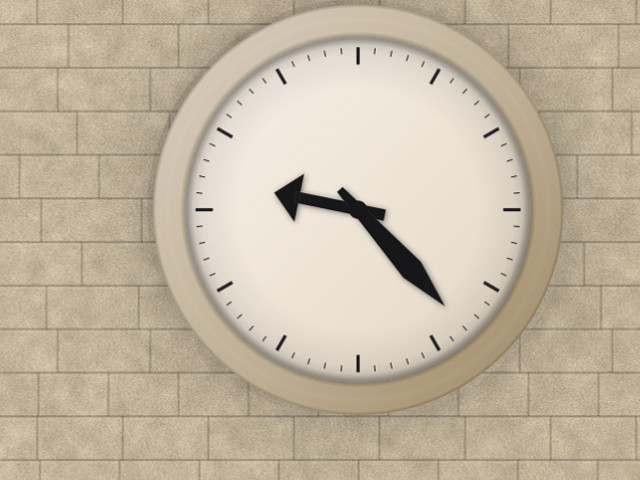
h=9 m=23
